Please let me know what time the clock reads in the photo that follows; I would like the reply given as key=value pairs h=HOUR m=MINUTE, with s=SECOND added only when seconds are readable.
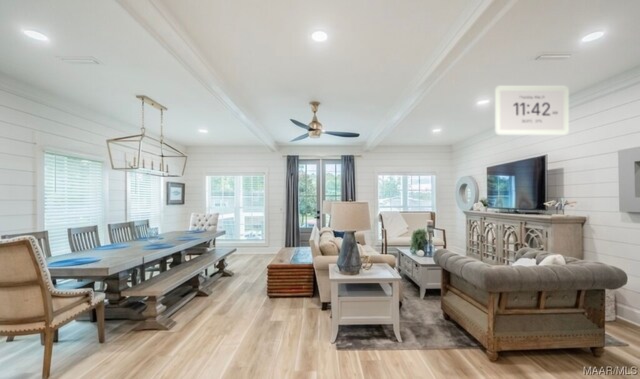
h=11 m=42
